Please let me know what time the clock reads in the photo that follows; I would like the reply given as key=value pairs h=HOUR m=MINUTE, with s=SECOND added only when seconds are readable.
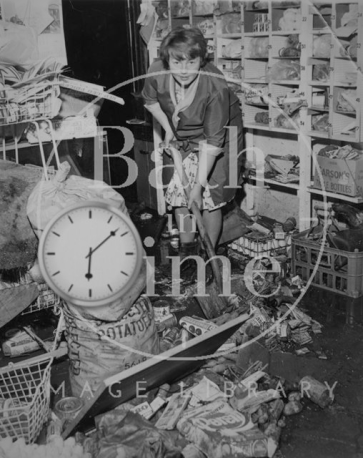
h=6 m=8
